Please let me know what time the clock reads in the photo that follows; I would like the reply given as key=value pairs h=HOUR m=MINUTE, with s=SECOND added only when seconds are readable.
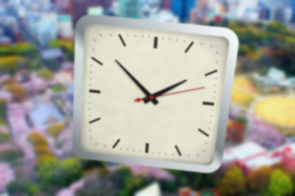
h=1 m=52 s=12
